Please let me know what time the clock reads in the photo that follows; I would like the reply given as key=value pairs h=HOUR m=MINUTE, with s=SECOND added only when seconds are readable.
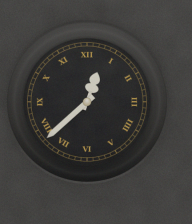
h=12 m=38
